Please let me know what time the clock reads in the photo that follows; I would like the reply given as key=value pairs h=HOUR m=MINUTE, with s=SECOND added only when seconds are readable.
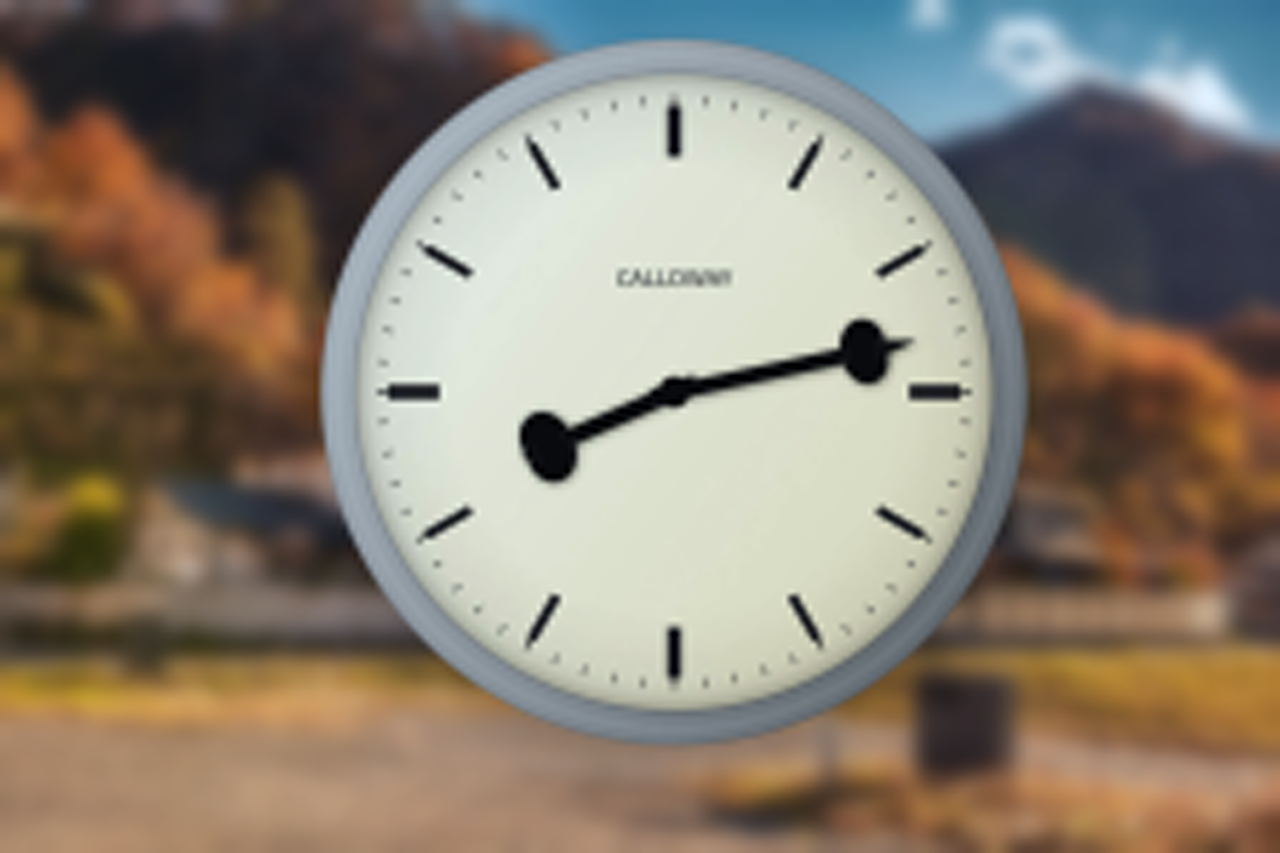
h=8 m=13
